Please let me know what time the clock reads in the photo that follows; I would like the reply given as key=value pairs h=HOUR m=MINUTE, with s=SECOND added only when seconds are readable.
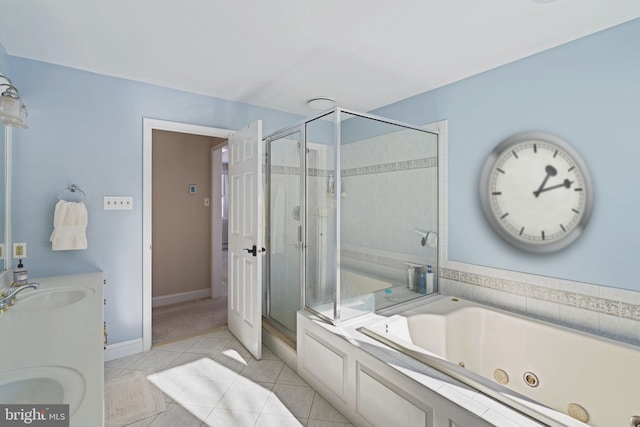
h=1 m=13
